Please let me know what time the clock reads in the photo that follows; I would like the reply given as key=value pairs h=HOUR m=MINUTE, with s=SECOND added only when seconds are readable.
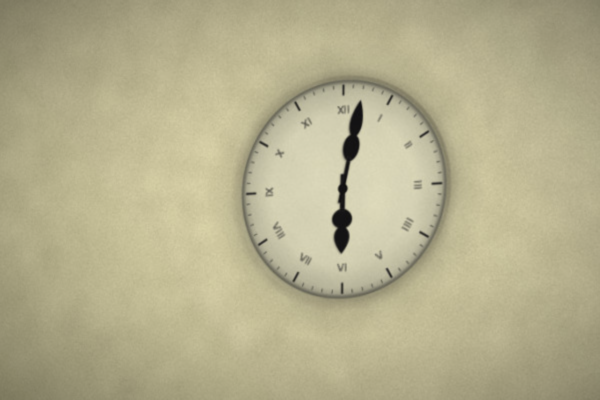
h=6 m=2
